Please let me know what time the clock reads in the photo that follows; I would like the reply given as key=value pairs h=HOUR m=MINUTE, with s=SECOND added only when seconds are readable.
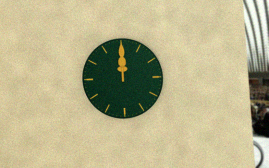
h=12 m=0
